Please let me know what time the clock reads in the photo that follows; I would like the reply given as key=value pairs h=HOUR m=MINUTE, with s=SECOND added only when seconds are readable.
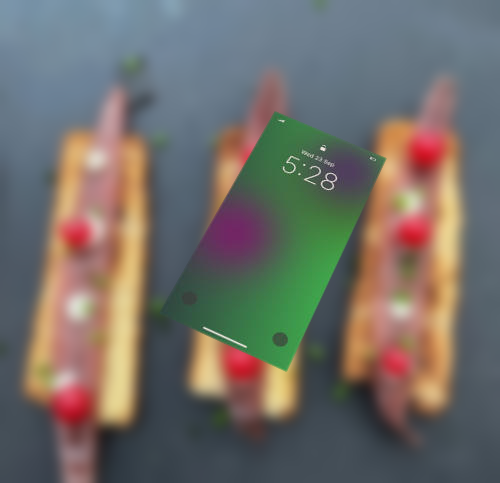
h=5 m=28
